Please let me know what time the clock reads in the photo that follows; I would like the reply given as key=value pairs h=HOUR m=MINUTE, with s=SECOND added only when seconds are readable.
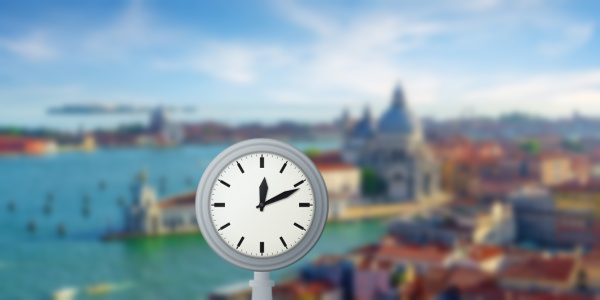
h=12 m=11
